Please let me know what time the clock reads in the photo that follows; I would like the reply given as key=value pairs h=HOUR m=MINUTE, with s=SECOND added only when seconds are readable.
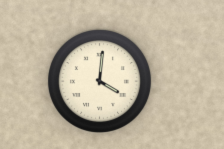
h=4 m=1
